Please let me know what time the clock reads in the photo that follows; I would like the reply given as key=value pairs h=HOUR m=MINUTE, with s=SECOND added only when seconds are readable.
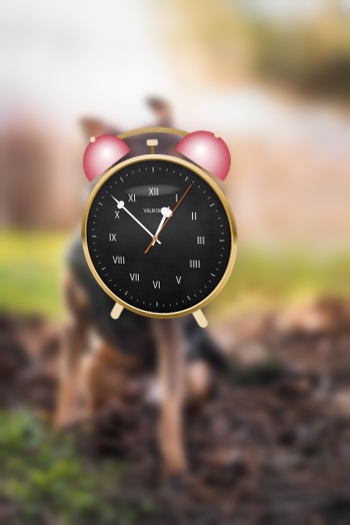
h=12 m=52 s=6
